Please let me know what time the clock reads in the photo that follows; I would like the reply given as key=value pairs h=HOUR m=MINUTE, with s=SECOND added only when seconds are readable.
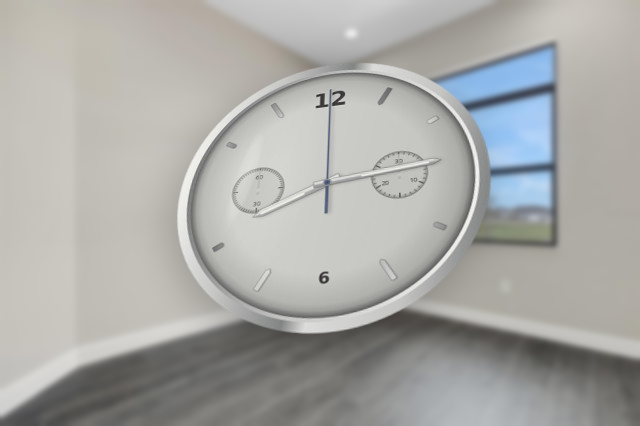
h=8 m=14
